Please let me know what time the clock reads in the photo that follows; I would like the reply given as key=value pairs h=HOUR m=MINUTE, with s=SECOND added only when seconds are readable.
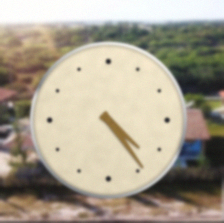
h=4 m=24
